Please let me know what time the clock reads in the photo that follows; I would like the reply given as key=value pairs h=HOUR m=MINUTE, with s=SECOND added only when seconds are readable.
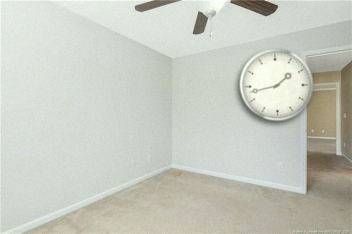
h=1 m=43
